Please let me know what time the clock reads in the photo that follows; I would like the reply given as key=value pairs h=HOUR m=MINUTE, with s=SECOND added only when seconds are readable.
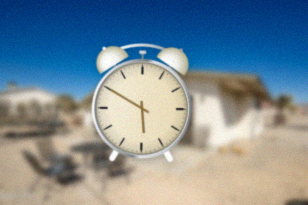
h=5 m=50
